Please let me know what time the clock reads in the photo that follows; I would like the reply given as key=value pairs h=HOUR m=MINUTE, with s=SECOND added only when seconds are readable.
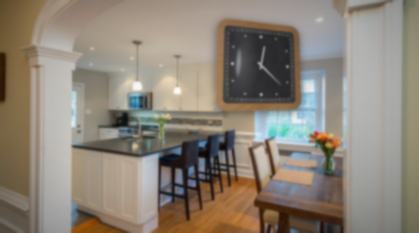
h=12 m=22
